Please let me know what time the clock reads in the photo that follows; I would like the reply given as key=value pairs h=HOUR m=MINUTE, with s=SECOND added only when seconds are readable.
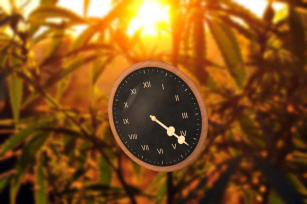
h=4 m=22
